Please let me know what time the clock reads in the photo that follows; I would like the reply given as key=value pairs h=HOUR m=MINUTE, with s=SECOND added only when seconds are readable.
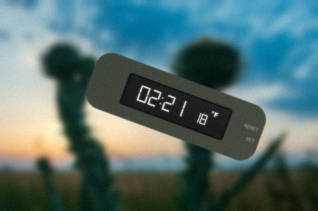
h=2 m=21
